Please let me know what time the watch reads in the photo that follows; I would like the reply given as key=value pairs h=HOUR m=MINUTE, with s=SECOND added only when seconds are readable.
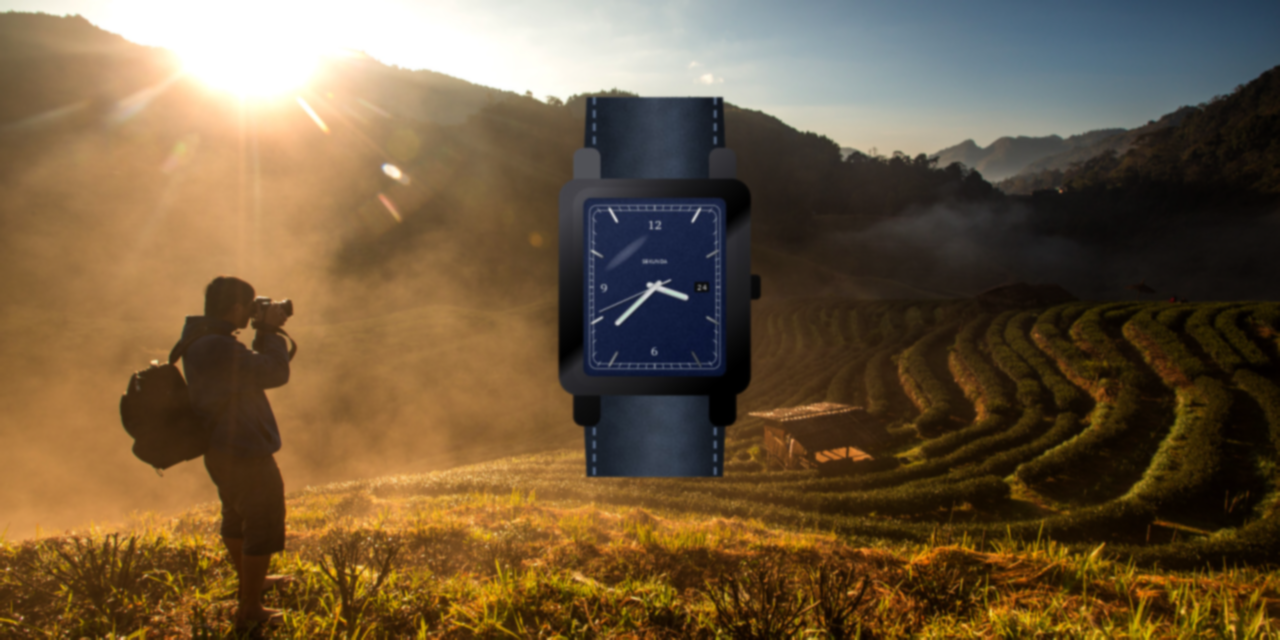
h=3 m=37 s=41
